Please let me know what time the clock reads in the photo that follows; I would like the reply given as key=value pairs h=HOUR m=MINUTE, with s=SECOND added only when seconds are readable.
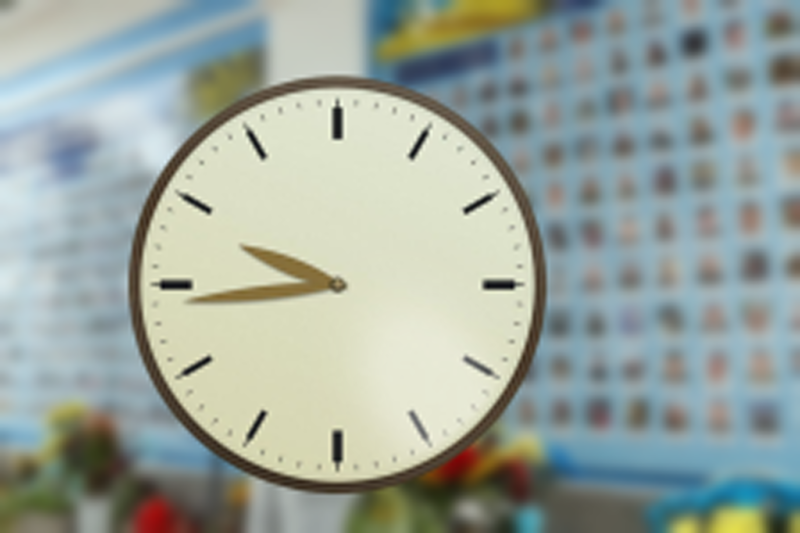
h=9 m=44
